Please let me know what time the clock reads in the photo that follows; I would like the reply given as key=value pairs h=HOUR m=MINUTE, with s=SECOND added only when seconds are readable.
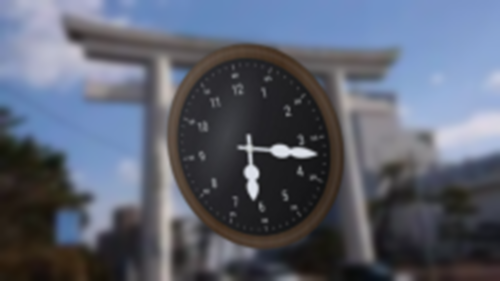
h=6 m=17
